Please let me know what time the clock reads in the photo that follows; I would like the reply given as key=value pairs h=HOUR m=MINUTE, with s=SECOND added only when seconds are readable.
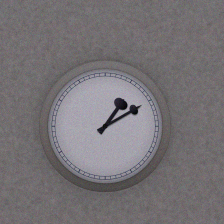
h=1 m=10
